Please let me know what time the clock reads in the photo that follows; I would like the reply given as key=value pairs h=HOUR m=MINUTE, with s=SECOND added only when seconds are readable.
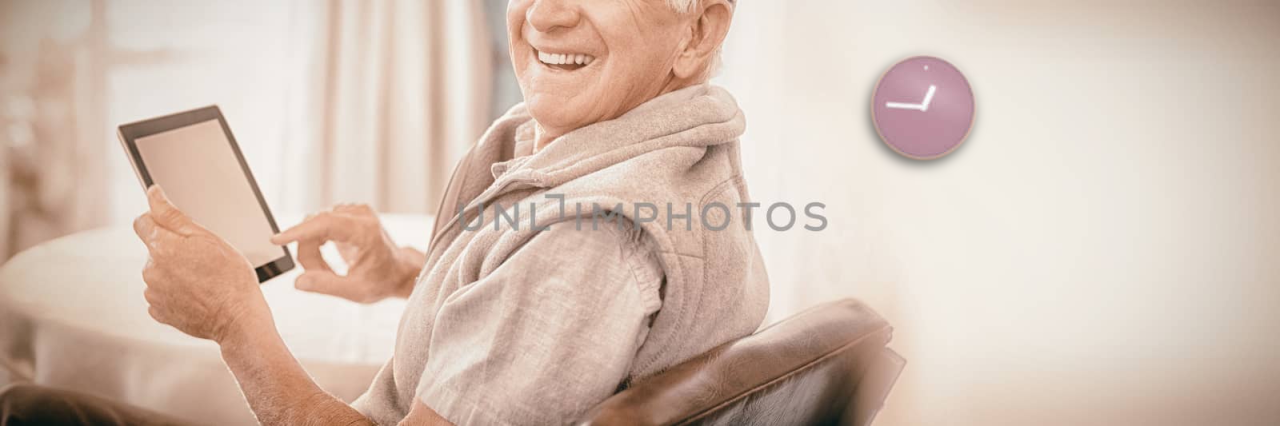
h=12 m=45
